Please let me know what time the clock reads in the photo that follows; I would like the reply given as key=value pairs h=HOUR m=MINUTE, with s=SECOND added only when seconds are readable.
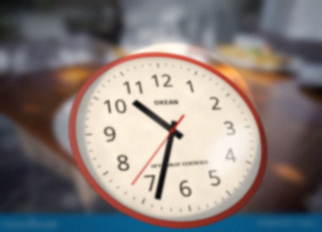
h=10 m=33 s=37
